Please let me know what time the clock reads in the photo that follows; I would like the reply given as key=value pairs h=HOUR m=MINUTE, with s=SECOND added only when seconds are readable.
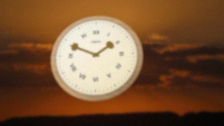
h=1 m=49
